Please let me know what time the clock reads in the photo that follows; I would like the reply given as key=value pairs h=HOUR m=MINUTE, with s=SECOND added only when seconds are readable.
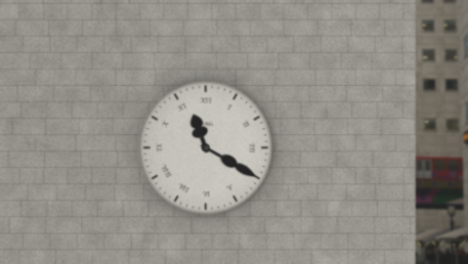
h=11 m=20
